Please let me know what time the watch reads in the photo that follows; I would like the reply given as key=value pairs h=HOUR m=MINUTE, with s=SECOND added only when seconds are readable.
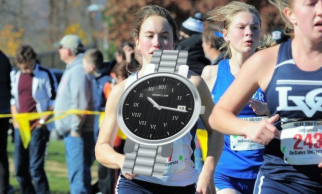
h=10 m=16
